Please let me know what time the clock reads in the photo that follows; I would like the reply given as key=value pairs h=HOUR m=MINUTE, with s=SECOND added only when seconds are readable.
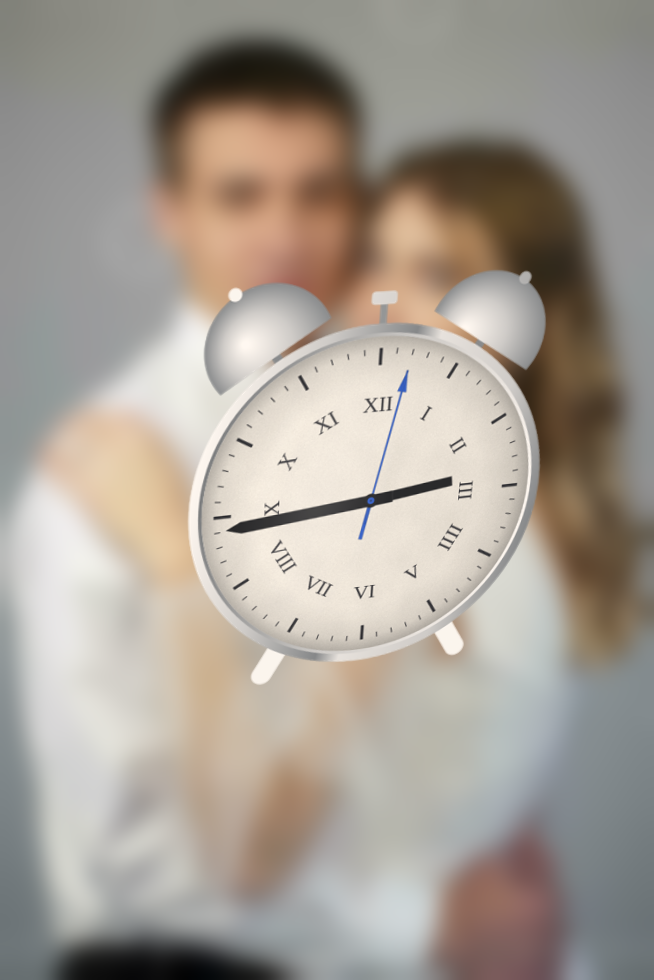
h=2 m=44 s=2
